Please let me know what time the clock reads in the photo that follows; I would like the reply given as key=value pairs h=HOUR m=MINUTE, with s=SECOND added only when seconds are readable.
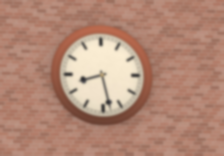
h=8 m=28
